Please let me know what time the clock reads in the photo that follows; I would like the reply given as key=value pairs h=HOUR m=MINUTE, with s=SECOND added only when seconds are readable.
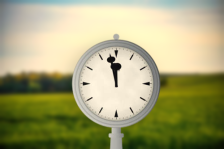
h=11 m=58
